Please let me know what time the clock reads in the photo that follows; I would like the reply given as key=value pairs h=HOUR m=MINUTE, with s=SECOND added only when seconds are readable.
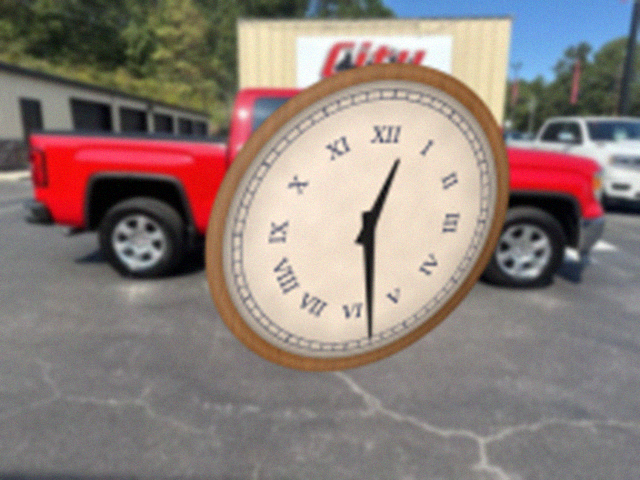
h=12 m=28
